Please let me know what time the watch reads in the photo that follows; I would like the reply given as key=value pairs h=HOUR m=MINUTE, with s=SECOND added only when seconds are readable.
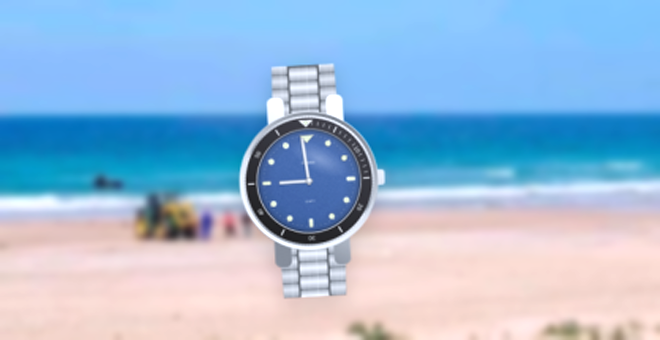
h=8 m=59
